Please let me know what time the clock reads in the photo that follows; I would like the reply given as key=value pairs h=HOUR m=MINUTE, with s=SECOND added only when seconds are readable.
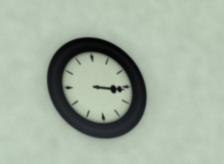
h=3 m=16
